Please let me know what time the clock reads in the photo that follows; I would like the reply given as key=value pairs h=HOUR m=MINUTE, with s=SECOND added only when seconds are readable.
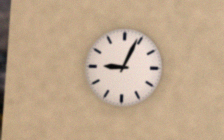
h=9 m=4
